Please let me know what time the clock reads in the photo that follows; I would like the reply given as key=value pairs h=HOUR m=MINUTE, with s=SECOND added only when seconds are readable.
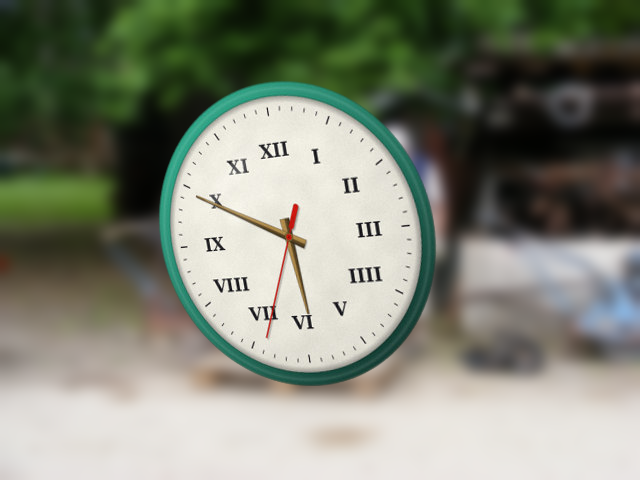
h=5 m=49 s=34
